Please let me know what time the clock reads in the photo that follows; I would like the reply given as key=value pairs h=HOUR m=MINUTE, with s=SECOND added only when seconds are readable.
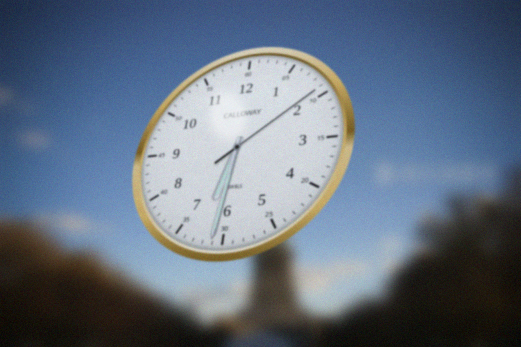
h=6 m=31 s=9
